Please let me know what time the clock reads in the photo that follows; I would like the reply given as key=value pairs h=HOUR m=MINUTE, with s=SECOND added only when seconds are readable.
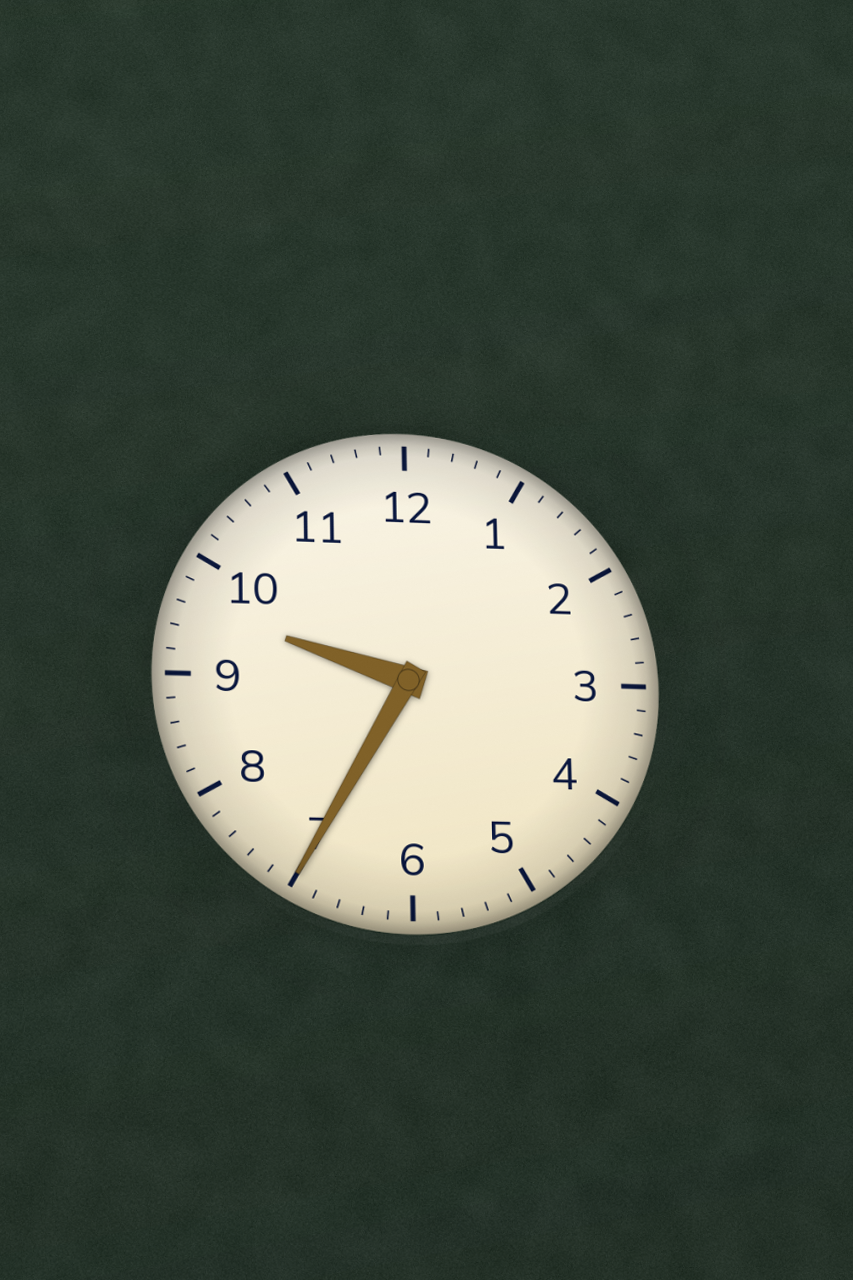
h=9 m=35
